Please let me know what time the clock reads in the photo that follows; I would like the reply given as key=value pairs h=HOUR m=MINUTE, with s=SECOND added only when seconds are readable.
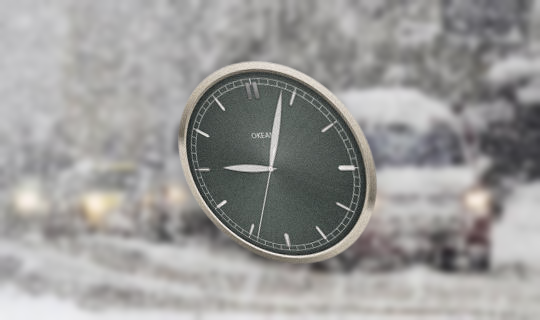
h=9 m=3 s=34
